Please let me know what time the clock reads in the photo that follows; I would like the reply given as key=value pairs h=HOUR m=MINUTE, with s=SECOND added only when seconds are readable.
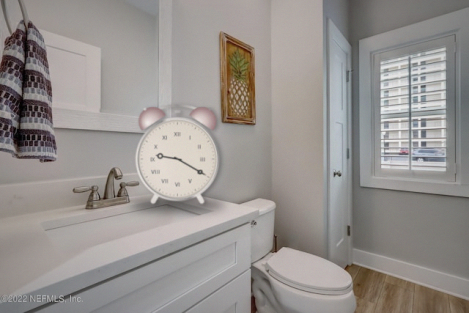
h=9 m=20
